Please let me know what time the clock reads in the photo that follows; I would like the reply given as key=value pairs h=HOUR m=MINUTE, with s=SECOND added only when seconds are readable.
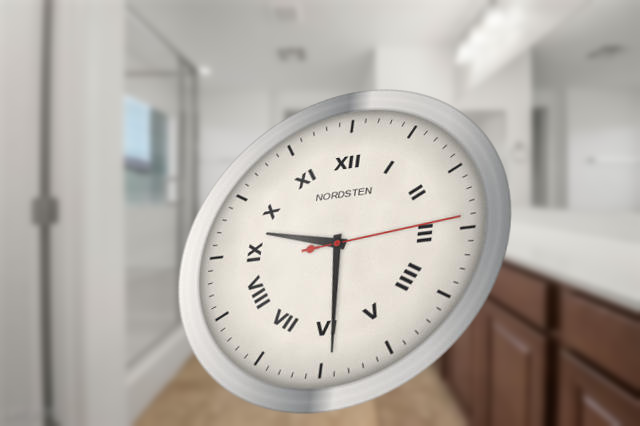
h=9 m=29 s=14
